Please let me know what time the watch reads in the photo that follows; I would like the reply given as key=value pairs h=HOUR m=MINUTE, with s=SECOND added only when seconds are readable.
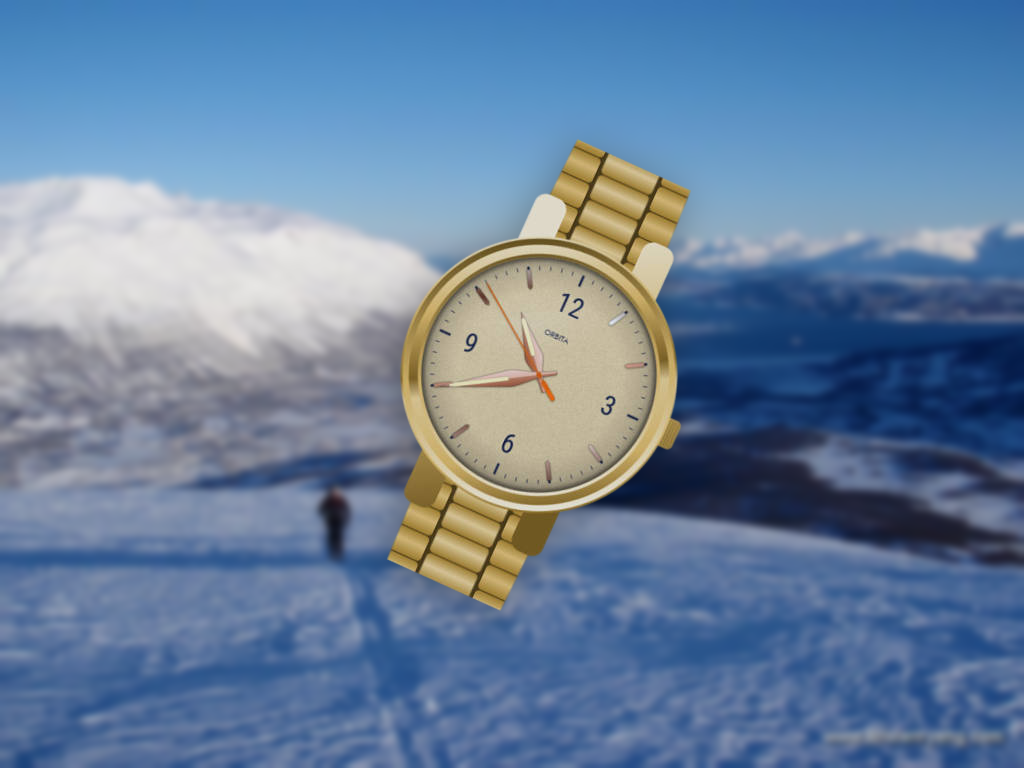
h=10 m=39 s=51
